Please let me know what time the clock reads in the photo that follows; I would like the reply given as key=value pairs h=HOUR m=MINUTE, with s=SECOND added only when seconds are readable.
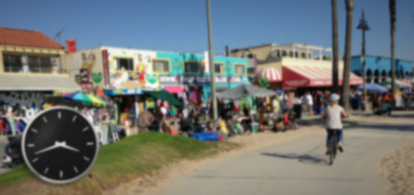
h=3 m=42
